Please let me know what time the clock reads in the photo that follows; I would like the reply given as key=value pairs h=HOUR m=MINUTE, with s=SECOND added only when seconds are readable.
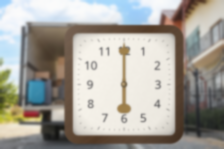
h=6 m=0
